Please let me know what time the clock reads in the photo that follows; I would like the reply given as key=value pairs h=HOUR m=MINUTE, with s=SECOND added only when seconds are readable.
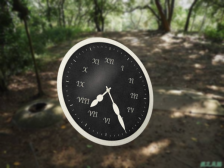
h=7 m=25
